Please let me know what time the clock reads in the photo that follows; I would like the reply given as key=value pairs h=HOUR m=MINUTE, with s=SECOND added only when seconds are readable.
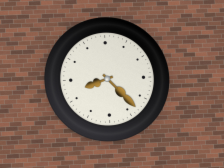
h=8 m=23
